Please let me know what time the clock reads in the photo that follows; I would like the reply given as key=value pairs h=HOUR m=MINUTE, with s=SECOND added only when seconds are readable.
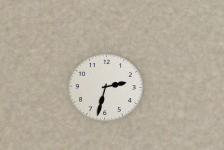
h=2 m=32
